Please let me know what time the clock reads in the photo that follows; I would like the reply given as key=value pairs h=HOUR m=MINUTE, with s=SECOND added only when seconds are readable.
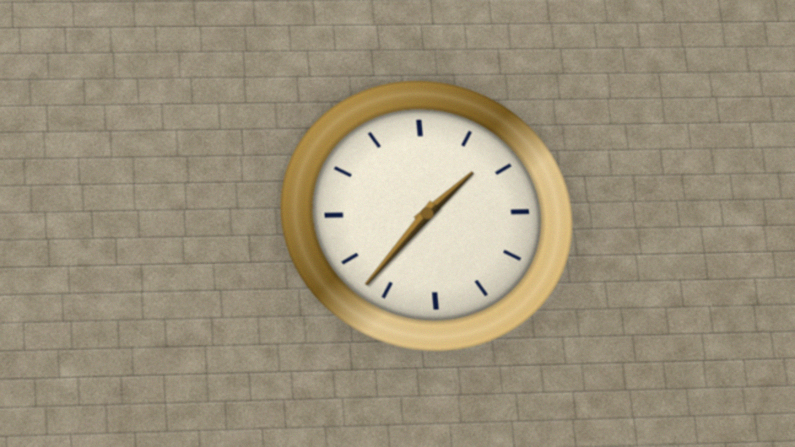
h=1 m=37
